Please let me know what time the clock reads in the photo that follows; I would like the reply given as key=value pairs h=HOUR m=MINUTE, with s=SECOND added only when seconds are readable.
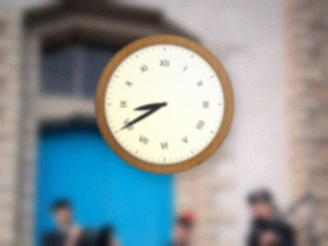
h=8 m=40
